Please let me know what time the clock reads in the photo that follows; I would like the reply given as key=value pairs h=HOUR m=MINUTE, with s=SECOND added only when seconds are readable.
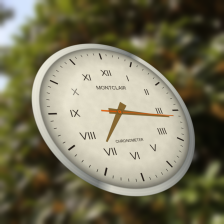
h=7 m=16 s=16
